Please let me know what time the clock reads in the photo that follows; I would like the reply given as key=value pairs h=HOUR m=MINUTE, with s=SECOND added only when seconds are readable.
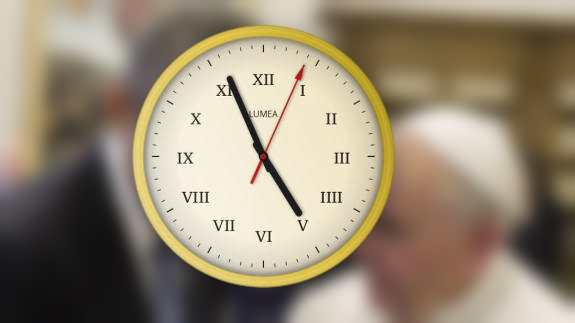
h=4 m=56 s=4
